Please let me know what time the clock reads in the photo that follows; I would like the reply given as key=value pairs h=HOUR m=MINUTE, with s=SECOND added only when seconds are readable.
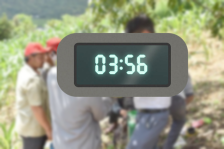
h=3 m=56
